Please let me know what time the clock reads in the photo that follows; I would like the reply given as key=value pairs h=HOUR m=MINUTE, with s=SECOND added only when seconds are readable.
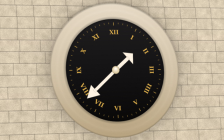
h=1 m=38
